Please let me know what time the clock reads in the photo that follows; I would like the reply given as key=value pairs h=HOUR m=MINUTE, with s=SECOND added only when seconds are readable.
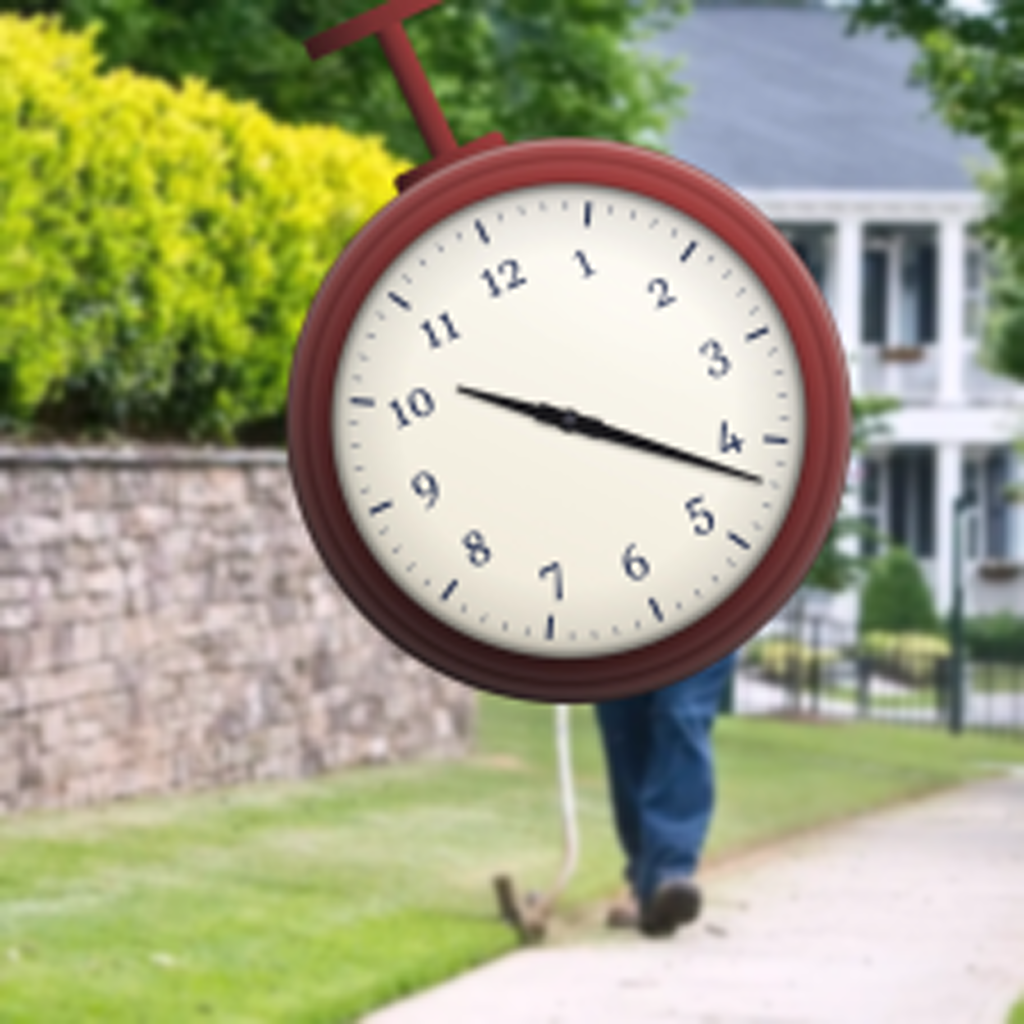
h=10 m=22
